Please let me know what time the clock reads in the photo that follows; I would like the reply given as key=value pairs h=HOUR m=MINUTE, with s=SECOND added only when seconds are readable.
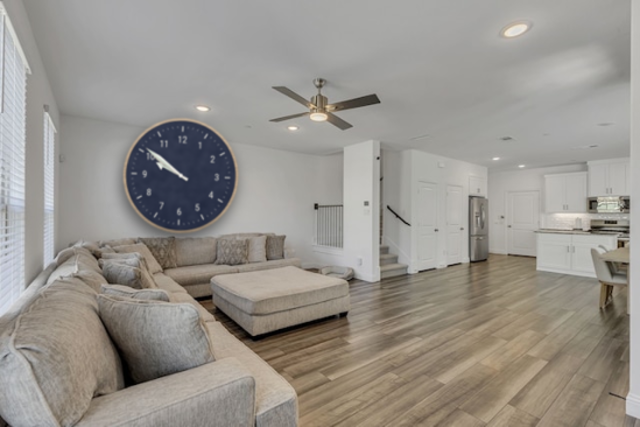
h=9 m=51
